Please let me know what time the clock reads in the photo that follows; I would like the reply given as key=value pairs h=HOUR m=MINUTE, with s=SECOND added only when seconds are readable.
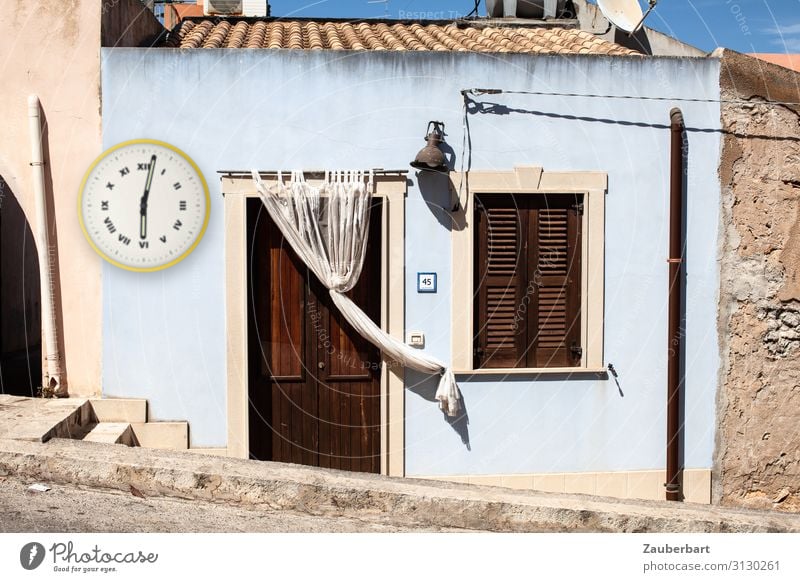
h=6 m=2
